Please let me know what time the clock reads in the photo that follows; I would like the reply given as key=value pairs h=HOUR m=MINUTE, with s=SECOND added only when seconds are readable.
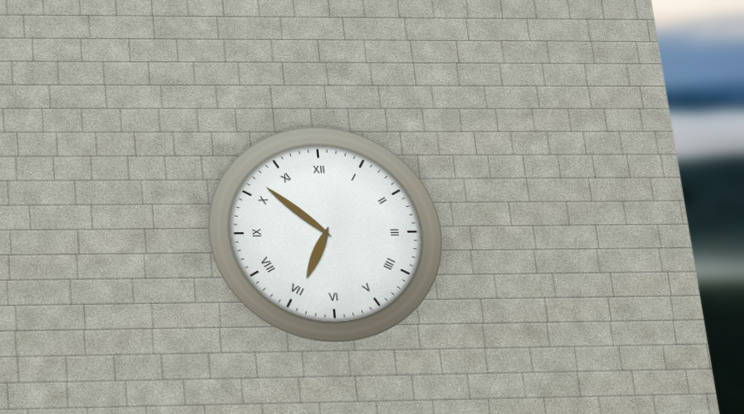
h=6 m=52
